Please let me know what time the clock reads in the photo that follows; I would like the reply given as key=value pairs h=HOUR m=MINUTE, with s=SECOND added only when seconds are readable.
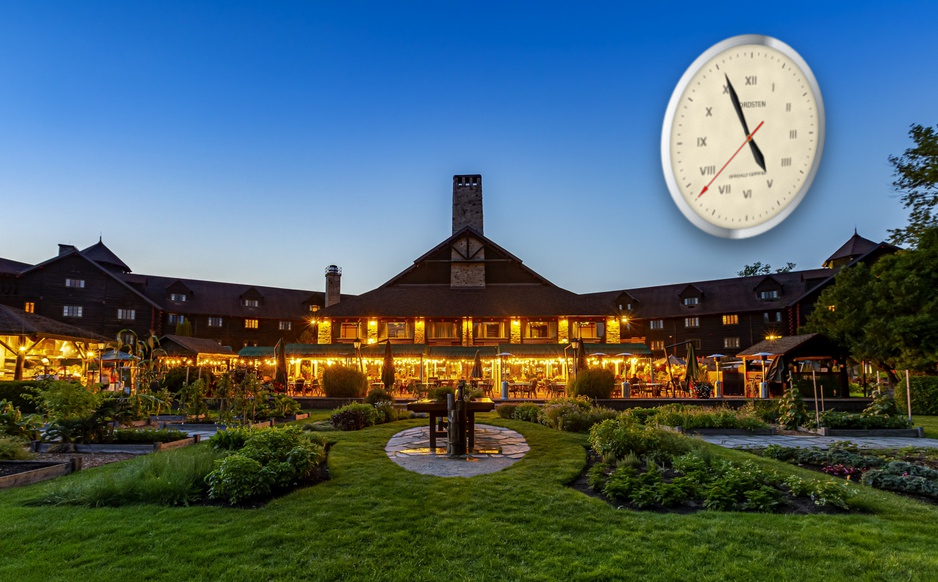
h=4 m=55 s=38
